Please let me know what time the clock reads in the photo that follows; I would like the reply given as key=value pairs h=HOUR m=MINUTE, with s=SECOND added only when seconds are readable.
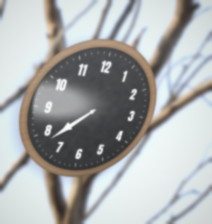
h=7 m=38
